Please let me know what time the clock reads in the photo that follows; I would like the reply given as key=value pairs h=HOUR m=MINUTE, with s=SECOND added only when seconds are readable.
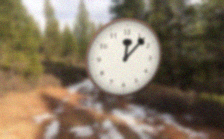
h=12 m=7
